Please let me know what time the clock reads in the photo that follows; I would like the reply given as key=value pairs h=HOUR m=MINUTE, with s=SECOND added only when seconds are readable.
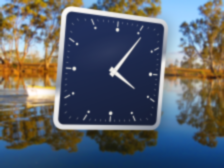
h=4 m=6
